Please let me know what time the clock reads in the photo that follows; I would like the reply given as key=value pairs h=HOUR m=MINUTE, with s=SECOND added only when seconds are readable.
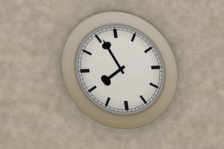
h=7 m=56
